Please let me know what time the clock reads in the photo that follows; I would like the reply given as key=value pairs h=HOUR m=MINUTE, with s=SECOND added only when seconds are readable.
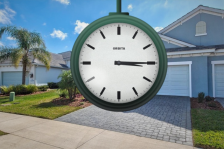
h=3 m=15
